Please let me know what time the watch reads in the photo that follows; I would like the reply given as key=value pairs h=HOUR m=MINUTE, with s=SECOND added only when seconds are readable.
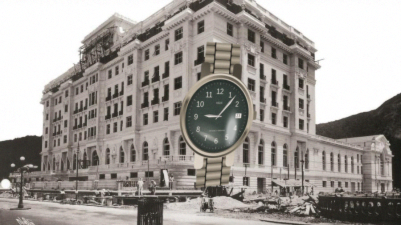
h=9 m=7
